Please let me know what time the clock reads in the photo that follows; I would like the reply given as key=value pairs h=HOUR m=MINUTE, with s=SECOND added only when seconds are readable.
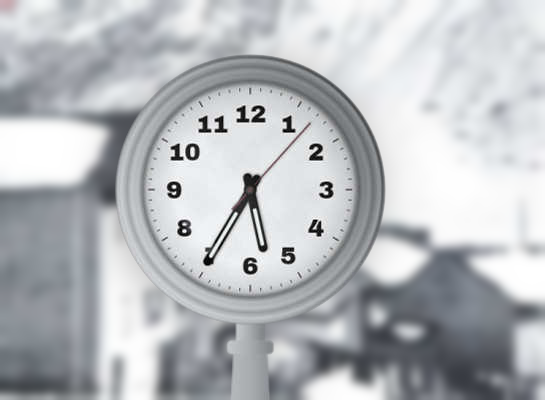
h=5 m=35 s=7
